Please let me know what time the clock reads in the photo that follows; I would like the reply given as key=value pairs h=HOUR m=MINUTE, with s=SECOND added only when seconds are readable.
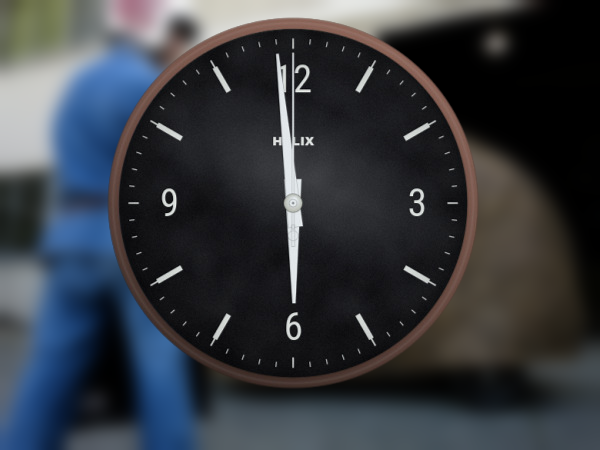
h=5 m=59 s=0
